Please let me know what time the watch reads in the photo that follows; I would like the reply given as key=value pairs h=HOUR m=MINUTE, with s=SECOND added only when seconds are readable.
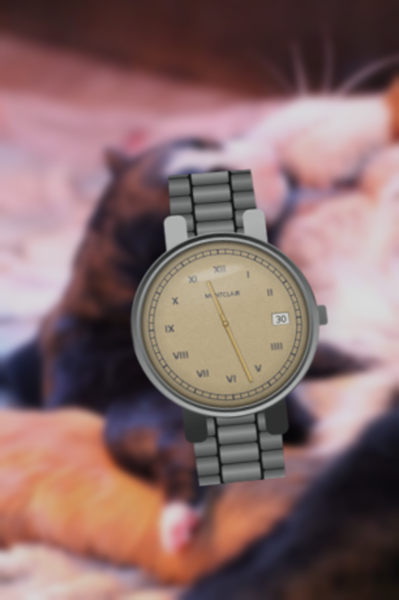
h=11 m=27
